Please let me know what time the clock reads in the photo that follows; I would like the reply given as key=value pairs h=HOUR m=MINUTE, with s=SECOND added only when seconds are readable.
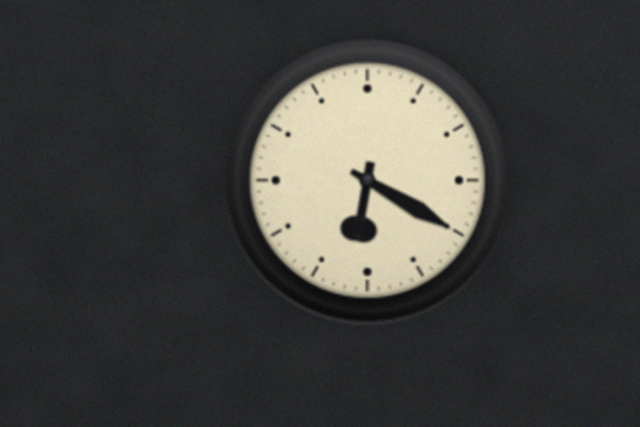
h=6 m=20
